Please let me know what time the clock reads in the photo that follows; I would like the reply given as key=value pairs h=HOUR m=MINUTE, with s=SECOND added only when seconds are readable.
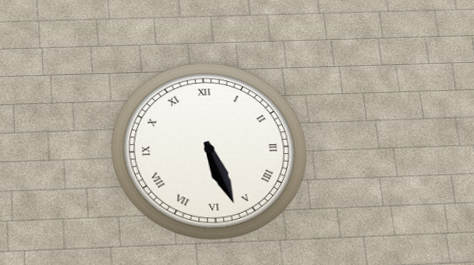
h=5 m=27
